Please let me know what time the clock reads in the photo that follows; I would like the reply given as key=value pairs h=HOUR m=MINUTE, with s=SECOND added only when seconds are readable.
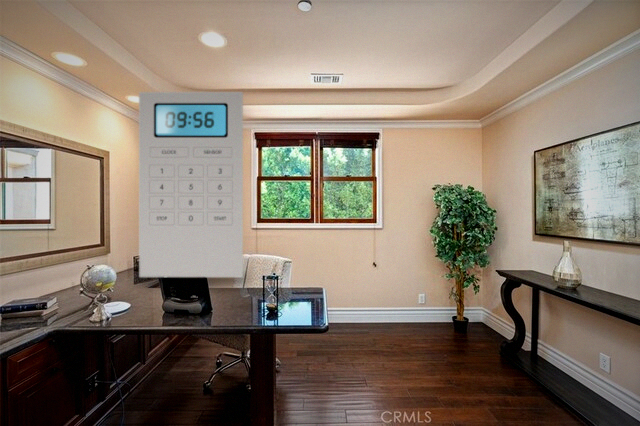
h=9 m=56
